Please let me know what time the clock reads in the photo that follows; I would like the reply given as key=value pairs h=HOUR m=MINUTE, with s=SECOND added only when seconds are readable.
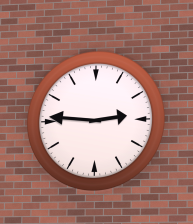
h=2 m=46
